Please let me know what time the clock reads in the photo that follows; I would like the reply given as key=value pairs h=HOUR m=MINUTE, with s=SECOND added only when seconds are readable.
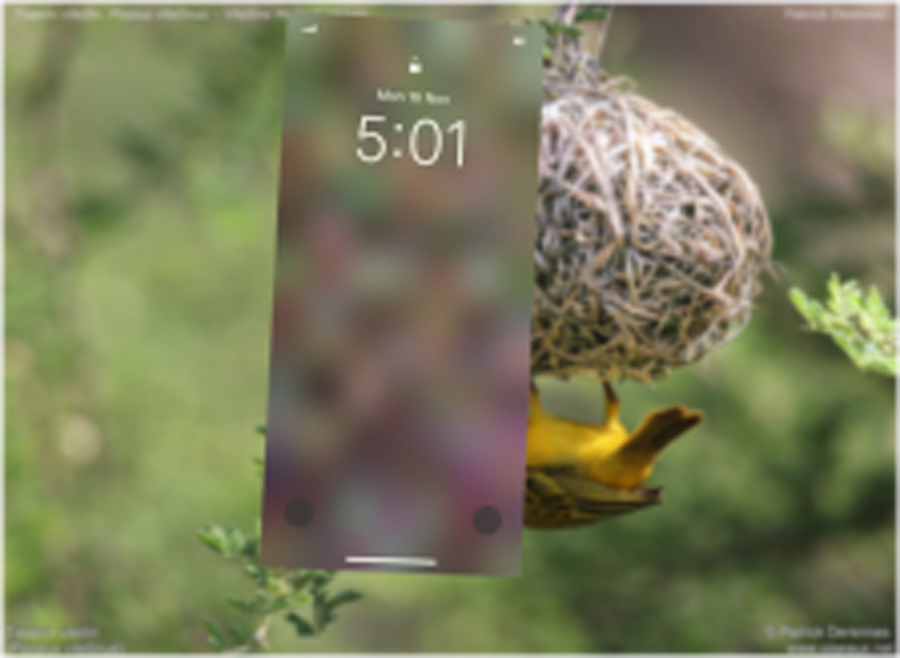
h=5 m=1
